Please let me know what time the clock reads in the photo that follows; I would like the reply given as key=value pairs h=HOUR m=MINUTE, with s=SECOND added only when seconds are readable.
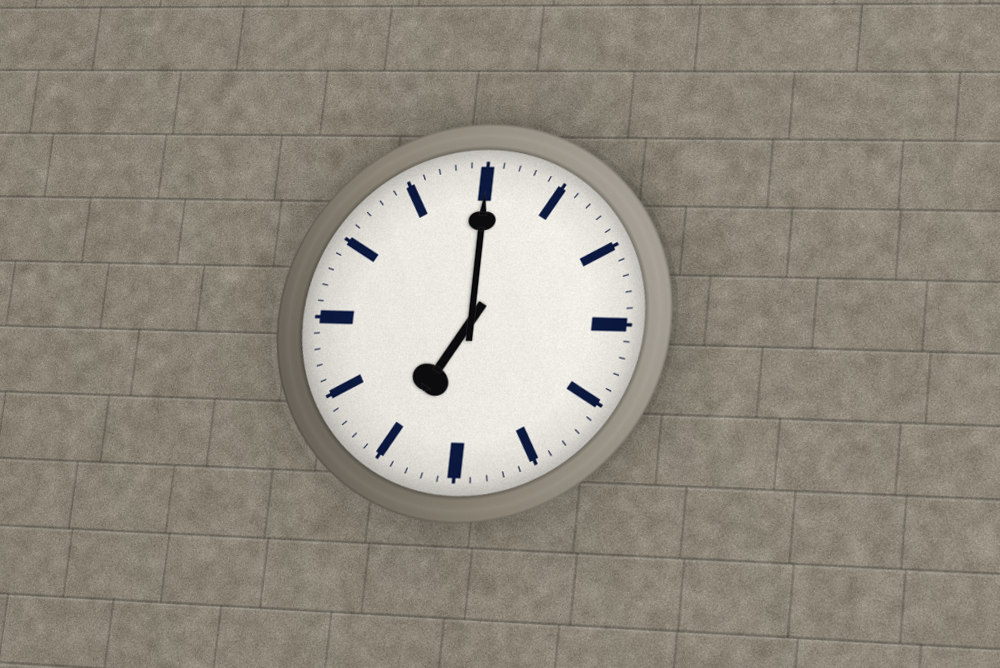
h=7 m=0
